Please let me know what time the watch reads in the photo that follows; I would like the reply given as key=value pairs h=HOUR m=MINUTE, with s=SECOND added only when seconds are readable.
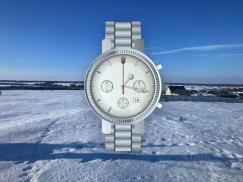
h=1 m=17
